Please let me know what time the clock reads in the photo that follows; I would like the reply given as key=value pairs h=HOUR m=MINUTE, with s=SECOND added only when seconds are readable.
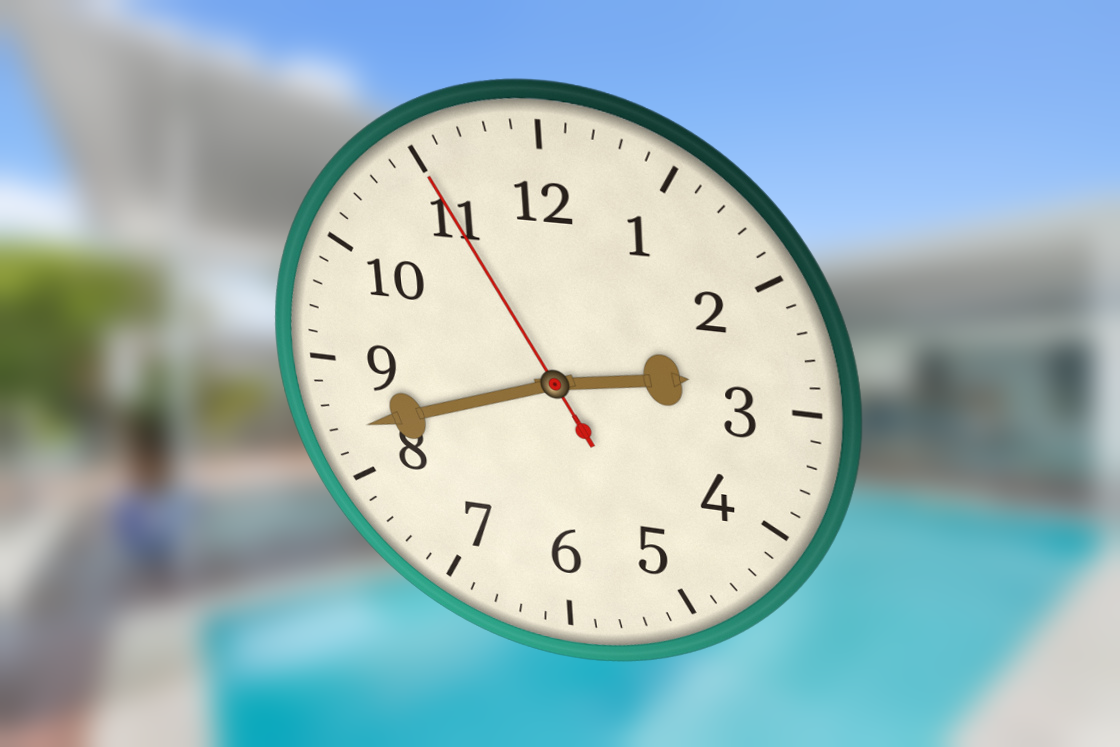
h=2 m=41 s=55
